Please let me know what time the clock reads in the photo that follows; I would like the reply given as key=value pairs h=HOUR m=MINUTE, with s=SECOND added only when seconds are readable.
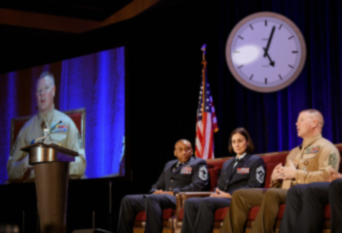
h=5 m=3
